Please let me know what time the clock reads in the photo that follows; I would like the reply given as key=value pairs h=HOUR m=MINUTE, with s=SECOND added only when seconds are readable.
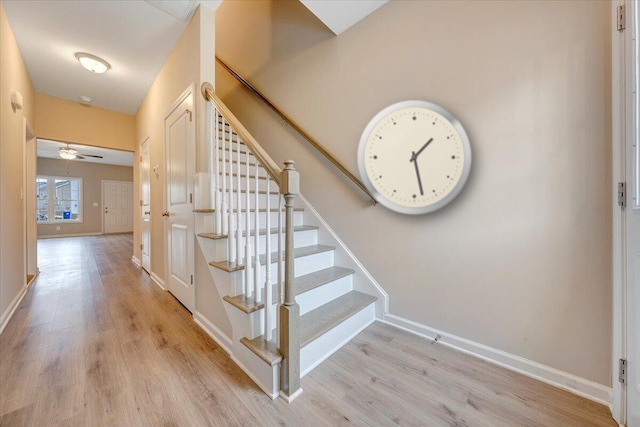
h=1 m=28
